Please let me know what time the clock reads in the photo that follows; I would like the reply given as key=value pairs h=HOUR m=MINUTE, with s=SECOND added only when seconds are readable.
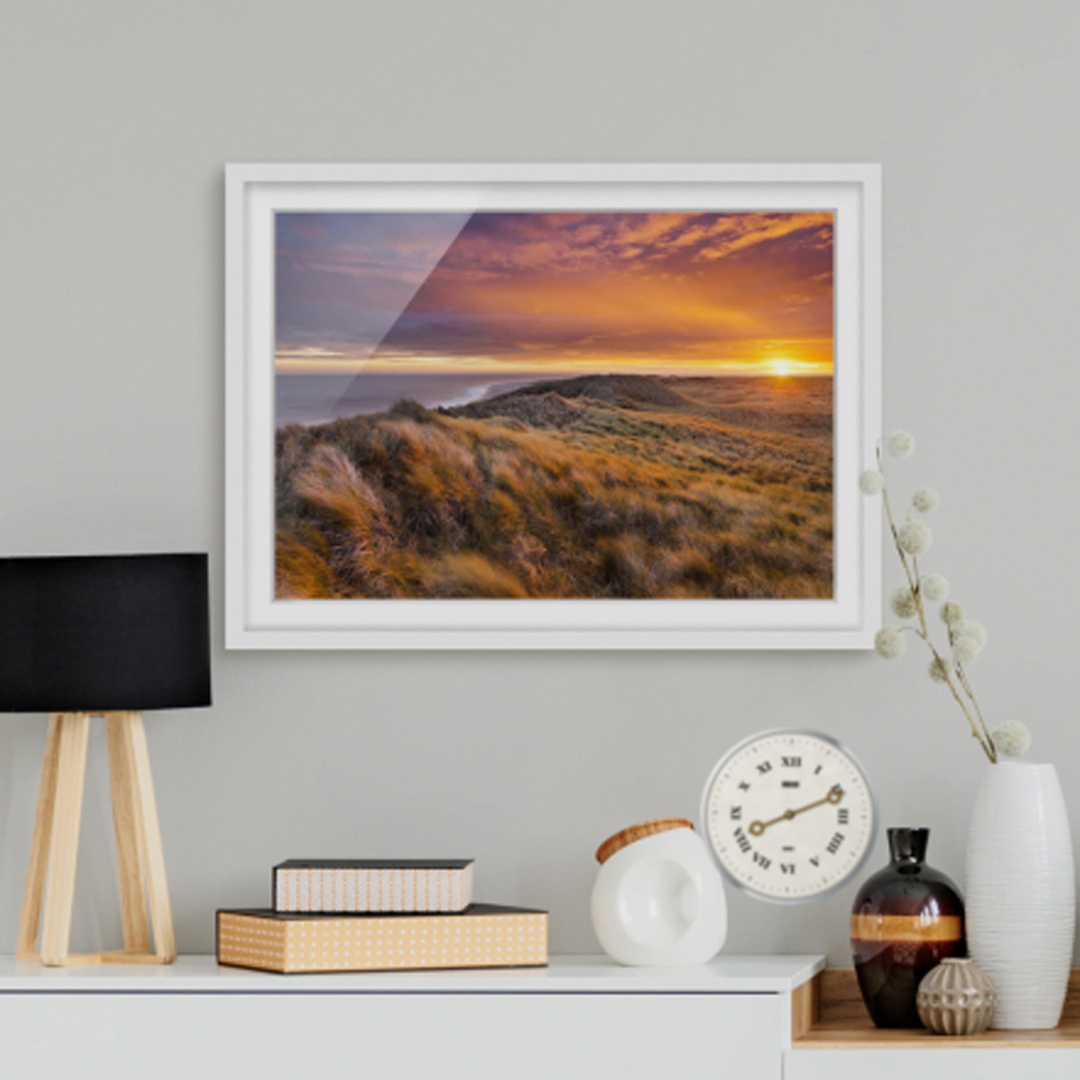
h=8 m=11
